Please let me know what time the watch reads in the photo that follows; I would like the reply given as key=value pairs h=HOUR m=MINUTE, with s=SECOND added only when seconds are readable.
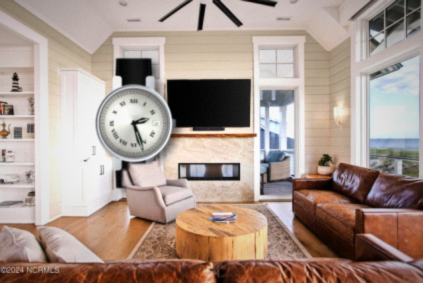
h=2 m=27
